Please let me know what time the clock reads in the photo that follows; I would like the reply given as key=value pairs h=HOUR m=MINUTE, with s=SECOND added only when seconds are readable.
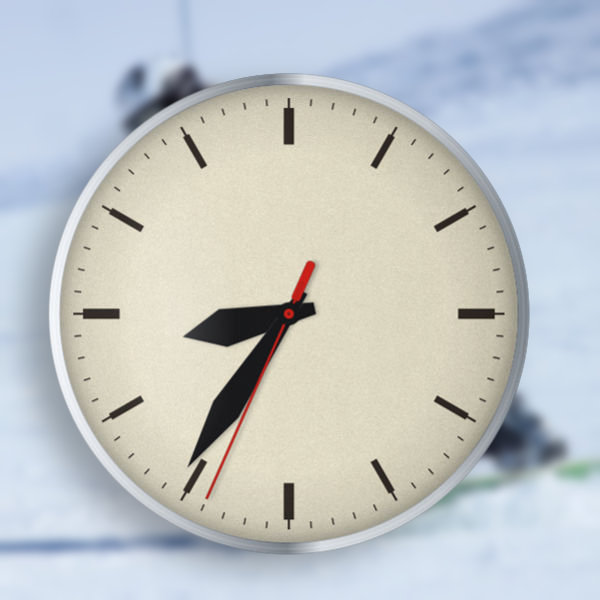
h=8 m=35 s=34
